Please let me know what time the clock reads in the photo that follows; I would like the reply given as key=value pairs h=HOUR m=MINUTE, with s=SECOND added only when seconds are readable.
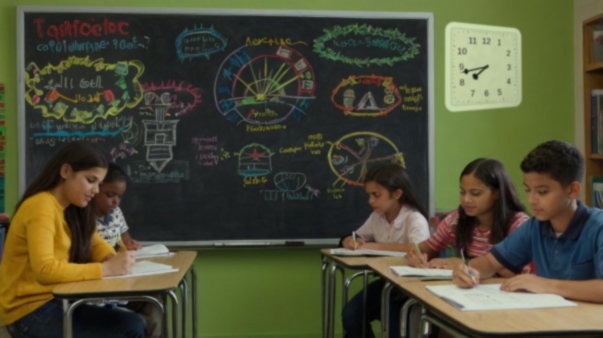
h=7 m=43
